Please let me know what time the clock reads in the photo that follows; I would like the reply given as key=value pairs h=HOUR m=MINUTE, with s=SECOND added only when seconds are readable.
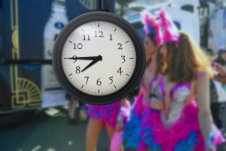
h=7 m=45
